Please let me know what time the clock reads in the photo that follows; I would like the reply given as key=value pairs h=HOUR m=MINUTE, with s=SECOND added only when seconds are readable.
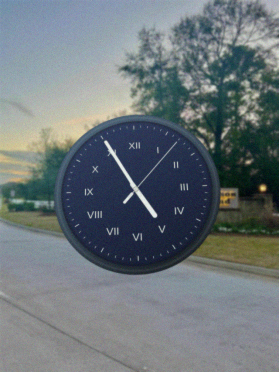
h=4 m=55 s=7
